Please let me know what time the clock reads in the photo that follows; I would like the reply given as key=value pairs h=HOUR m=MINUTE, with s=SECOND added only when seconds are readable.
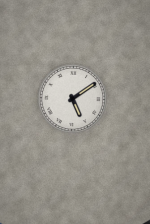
h=5 m=9
